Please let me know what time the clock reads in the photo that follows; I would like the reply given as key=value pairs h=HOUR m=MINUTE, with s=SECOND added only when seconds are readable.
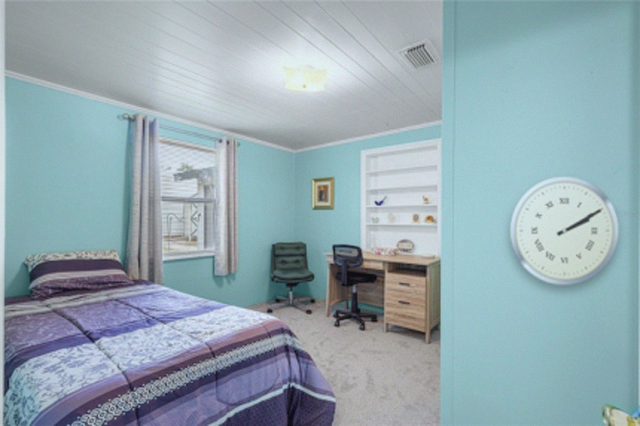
h=2 m=10
